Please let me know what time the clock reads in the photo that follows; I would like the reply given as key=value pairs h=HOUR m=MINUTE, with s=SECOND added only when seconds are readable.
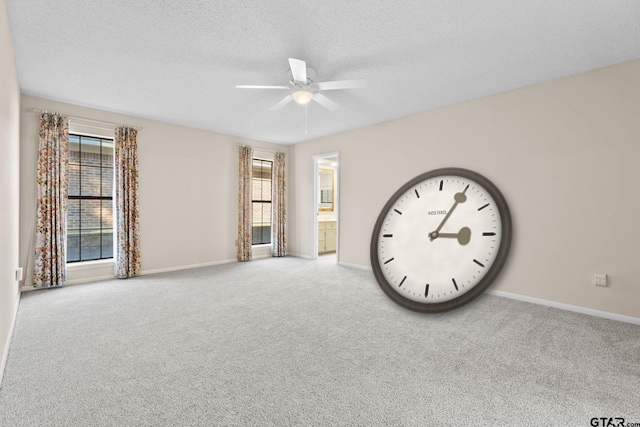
h=3 m=5
